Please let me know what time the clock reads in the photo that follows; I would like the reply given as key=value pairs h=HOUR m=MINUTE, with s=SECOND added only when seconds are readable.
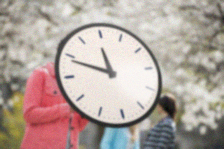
h=11 m=49
